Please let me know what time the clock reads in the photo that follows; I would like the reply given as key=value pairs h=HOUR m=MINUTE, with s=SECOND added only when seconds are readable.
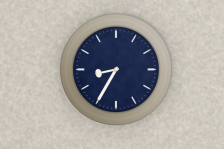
h=8 m=35
